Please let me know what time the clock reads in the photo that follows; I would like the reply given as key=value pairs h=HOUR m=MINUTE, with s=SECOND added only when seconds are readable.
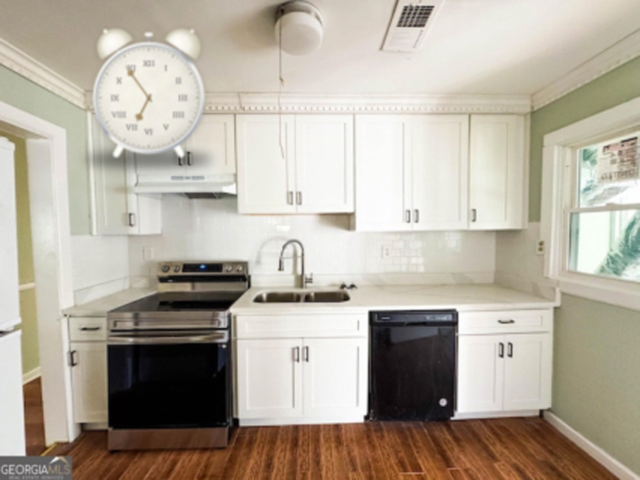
h=6 m=54
